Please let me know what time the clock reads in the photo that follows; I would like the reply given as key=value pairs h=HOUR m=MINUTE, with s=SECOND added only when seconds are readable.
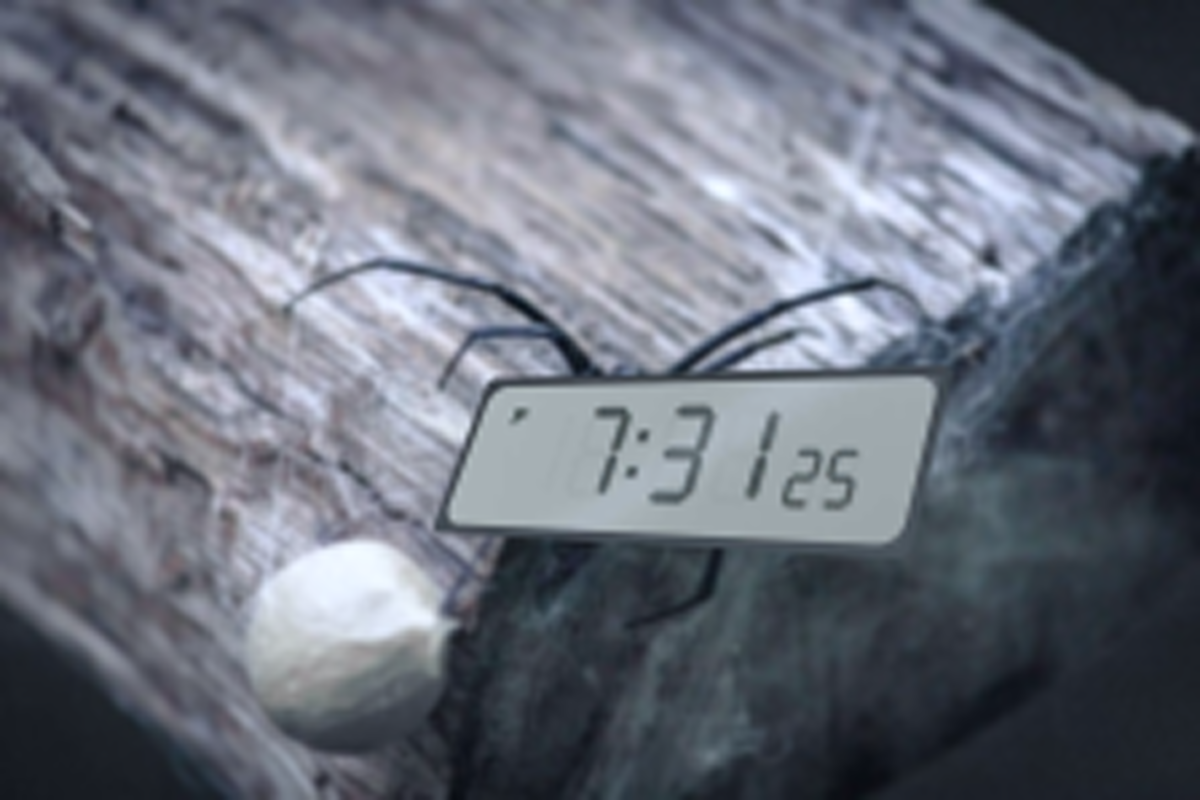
h=7 m=31 s=25
